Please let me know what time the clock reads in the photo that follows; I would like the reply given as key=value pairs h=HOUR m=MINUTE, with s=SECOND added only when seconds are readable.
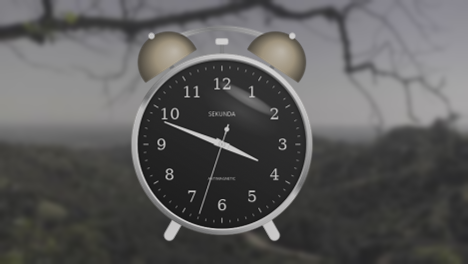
h=3 m=48 s=33
